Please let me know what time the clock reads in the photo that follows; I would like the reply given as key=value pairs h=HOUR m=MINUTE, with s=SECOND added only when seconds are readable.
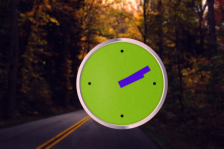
h=2 m=10
